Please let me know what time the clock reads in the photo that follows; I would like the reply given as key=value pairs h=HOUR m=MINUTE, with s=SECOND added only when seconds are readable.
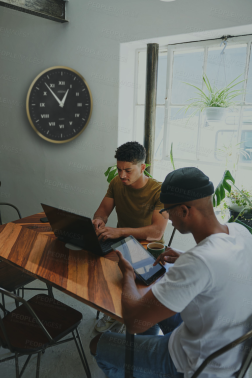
h=12 m=53
